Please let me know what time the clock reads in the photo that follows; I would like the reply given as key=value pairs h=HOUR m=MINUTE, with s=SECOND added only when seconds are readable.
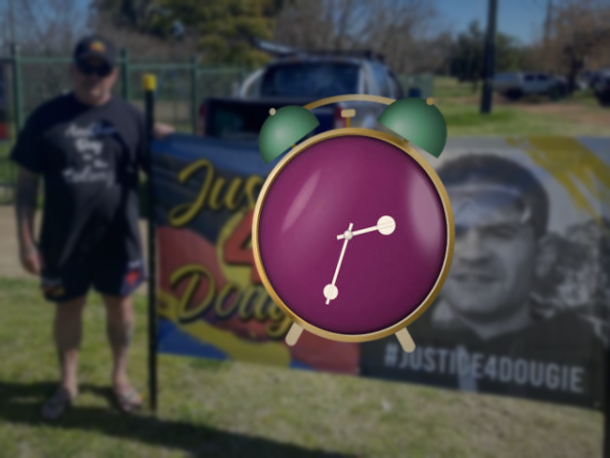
h=2 m=33
